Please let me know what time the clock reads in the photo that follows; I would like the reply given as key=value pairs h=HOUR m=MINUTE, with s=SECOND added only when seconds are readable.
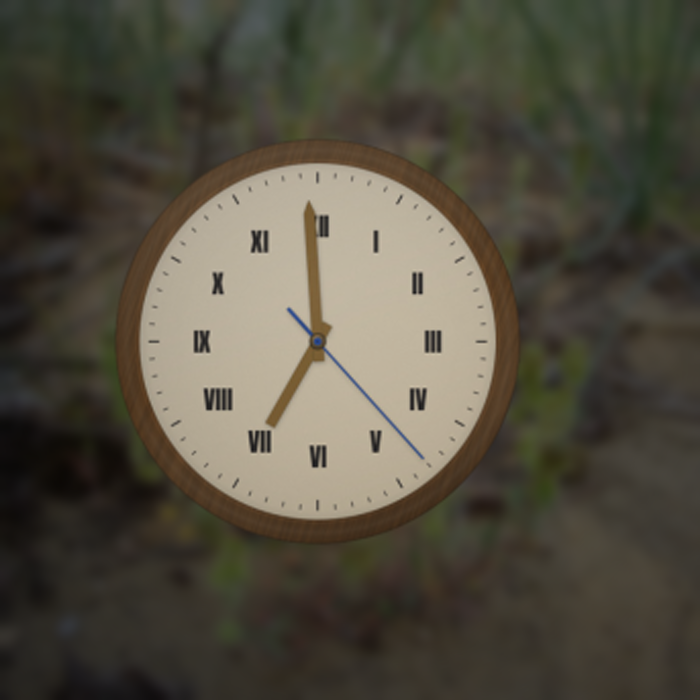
h=6 m=59 s=23
